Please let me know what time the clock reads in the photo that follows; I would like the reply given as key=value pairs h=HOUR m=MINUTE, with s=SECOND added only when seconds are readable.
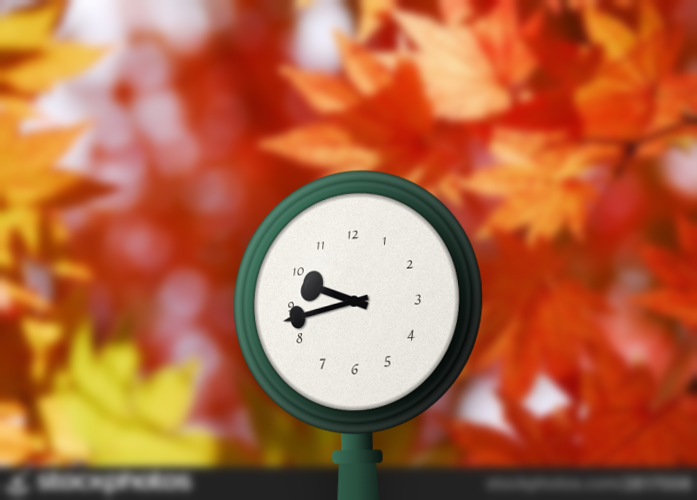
h=9 m=43
